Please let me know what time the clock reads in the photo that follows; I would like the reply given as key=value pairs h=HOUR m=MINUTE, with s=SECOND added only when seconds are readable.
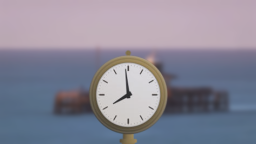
h=7 m=59
